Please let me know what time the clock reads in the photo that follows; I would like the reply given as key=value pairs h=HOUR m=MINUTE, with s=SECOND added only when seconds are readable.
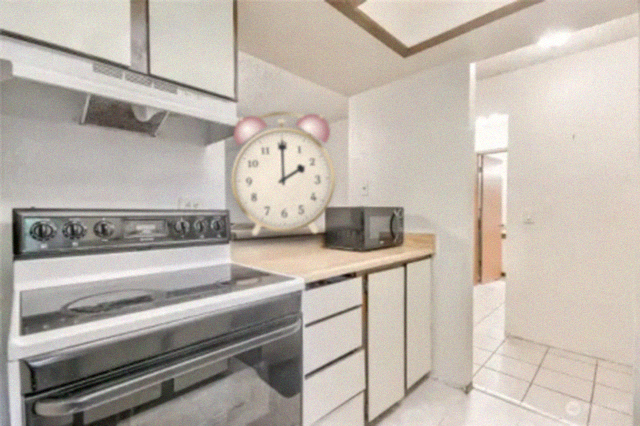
h=2 m=0
